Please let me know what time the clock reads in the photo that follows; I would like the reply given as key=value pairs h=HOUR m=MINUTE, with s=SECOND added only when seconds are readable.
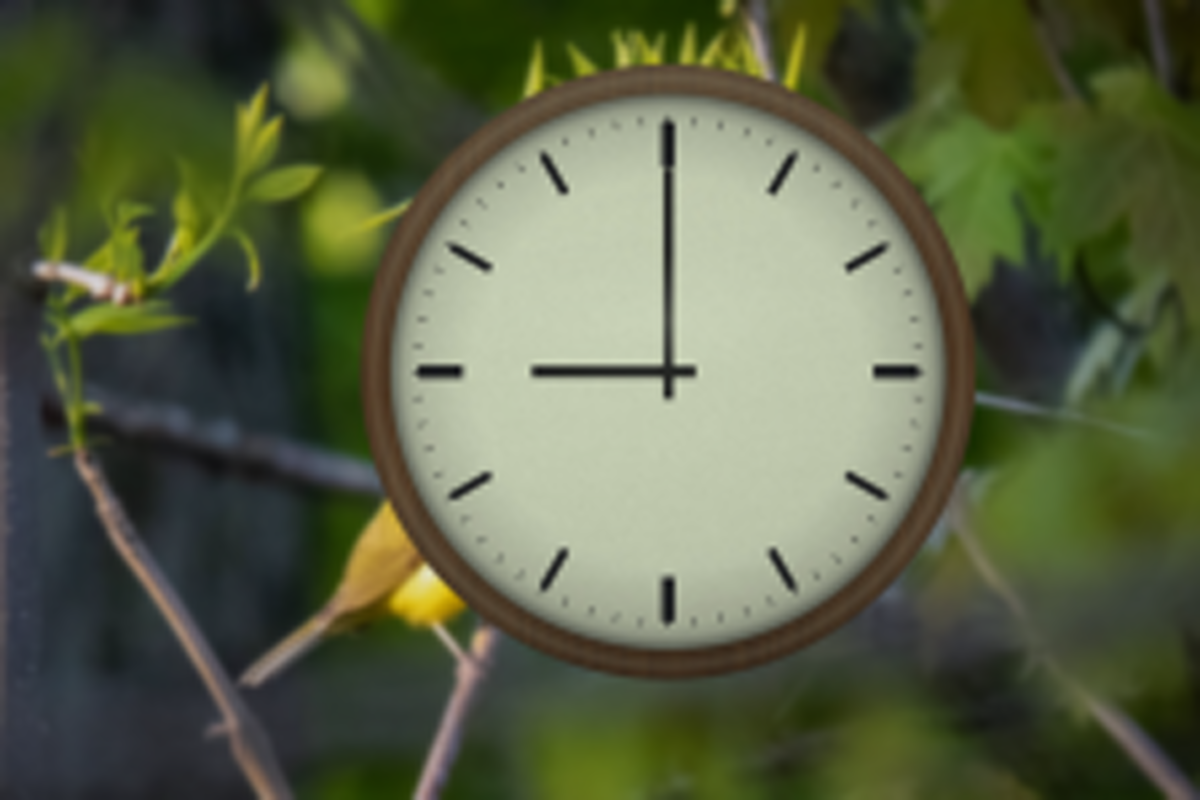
h=9 m=0
